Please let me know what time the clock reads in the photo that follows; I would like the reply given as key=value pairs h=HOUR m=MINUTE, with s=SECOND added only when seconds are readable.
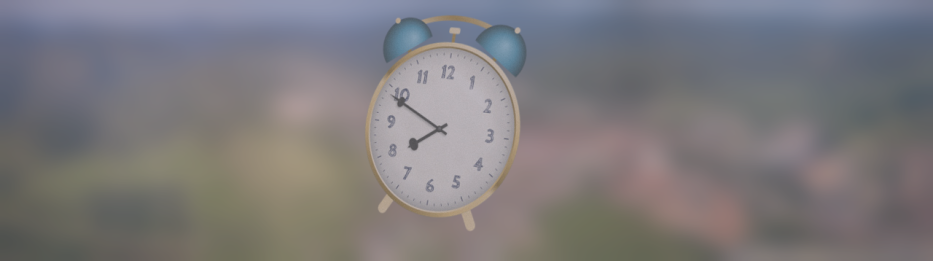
h=7 m=49
